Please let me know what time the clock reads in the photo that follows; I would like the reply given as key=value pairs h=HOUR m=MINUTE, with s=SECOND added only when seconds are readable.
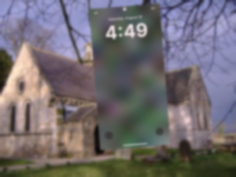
h=4 m=49
